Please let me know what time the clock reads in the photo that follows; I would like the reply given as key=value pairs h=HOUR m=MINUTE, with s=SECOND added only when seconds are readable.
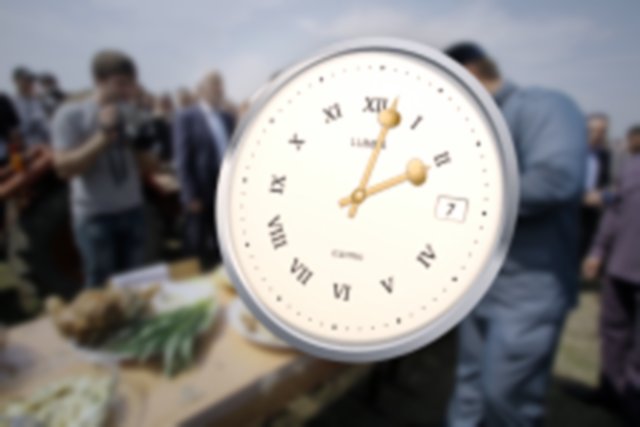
h=2 m=2
